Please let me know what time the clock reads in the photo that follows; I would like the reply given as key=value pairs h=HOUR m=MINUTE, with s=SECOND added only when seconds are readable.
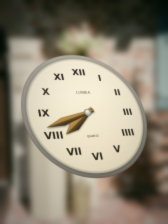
h=7 m=42
